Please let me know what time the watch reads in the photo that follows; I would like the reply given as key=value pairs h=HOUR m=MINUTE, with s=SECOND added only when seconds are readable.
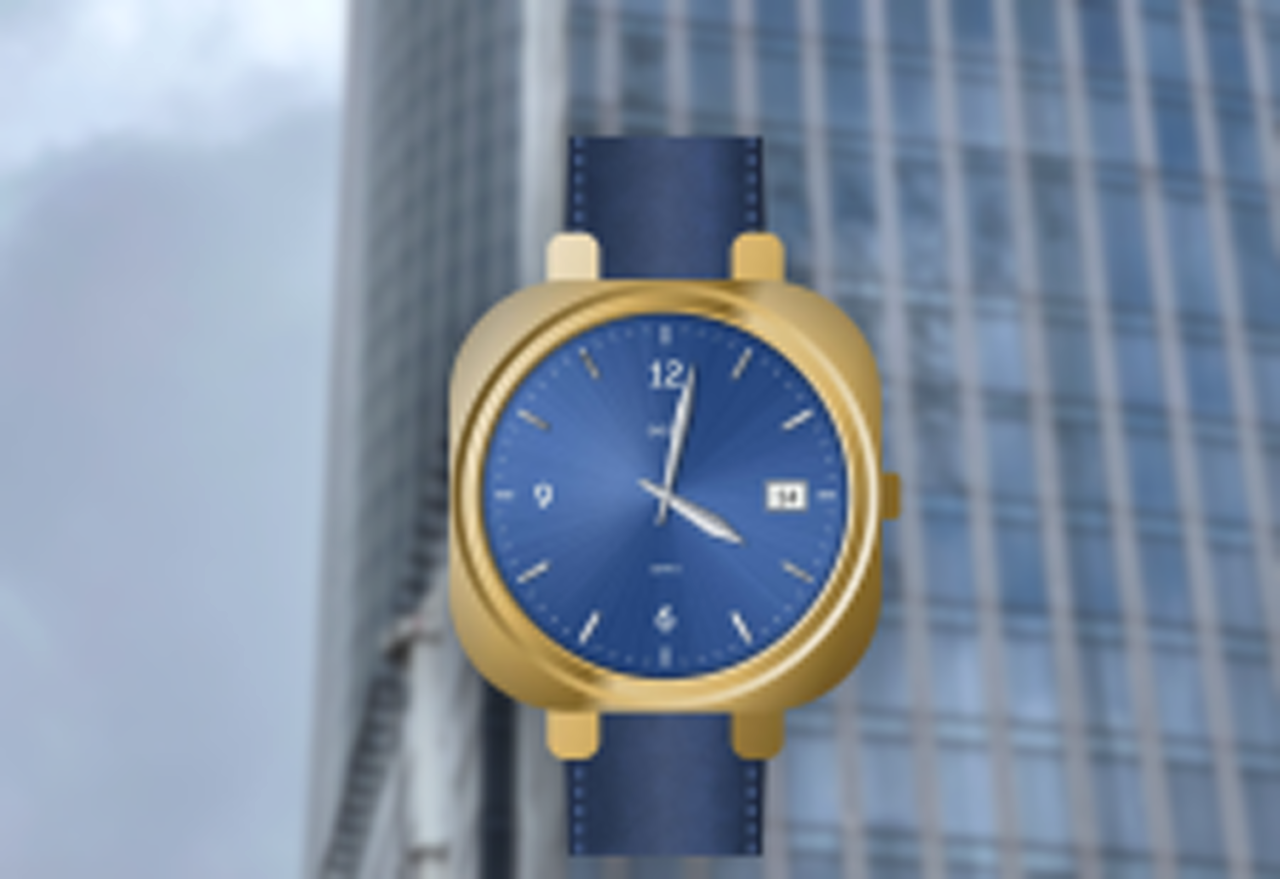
h=4 m=2
